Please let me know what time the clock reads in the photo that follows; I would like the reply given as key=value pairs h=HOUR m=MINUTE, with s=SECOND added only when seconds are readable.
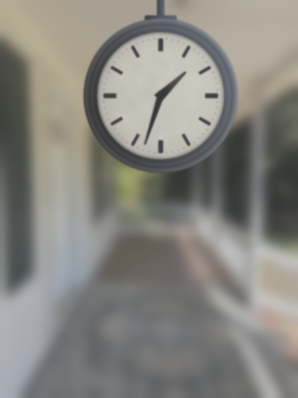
h=1 m=33
